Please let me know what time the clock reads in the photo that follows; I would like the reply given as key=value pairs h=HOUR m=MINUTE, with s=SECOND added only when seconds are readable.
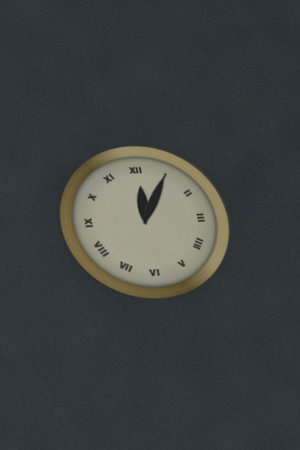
h=12 m=5
